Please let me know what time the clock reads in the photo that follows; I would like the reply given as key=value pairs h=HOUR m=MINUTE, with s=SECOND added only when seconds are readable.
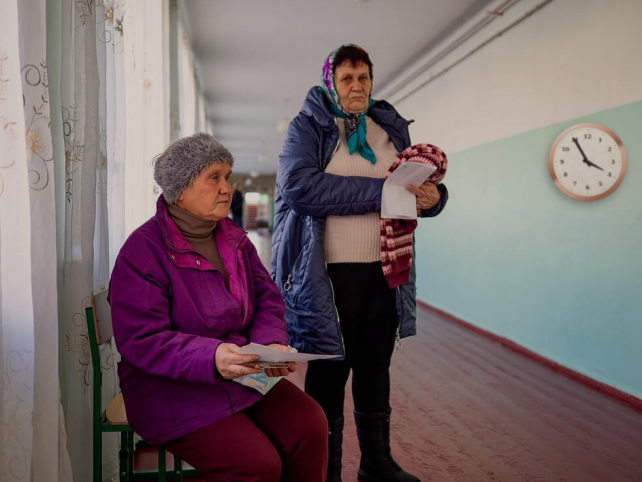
h=3 m=55
